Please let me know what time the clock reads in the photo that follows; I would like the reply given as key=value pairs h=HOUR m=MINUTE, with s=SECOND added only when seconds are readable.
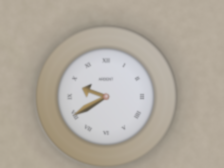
h=9 m=40
